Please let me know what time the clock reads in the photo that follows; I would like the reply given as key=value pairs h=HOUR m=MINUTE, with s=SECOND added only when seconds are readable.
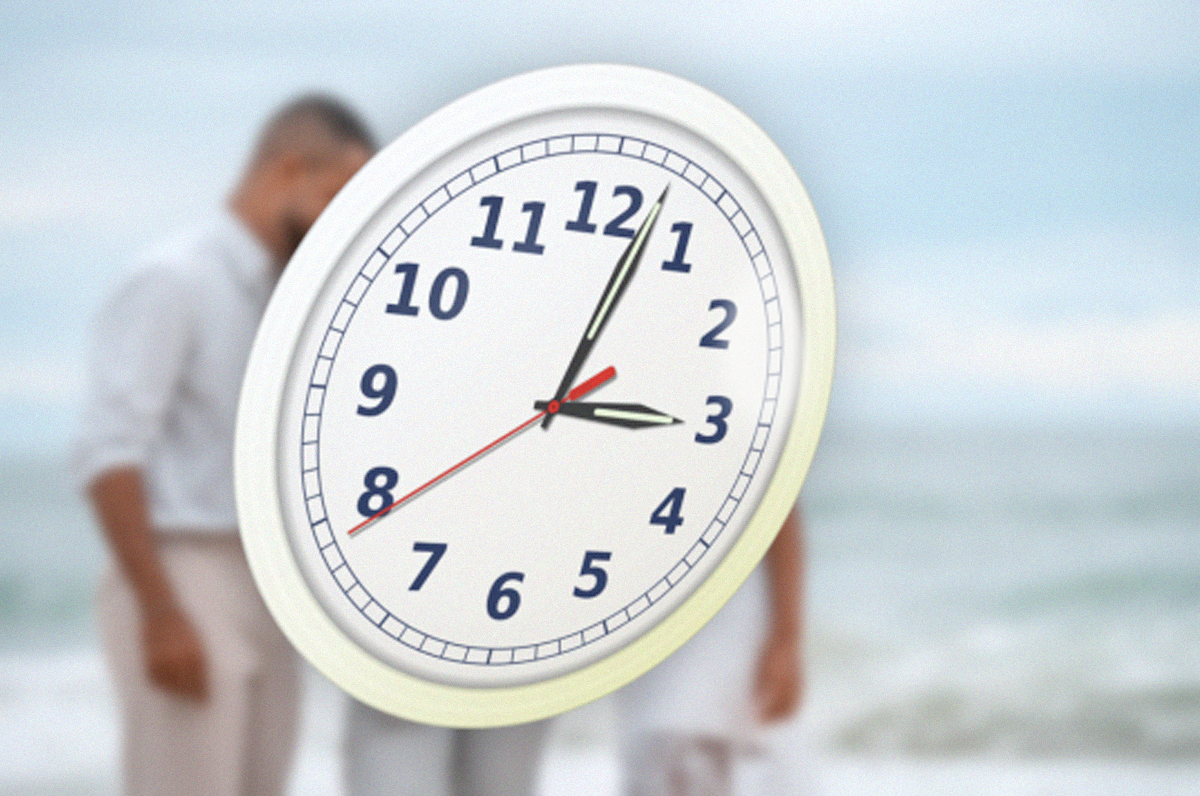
h=3 m=2 s=39
